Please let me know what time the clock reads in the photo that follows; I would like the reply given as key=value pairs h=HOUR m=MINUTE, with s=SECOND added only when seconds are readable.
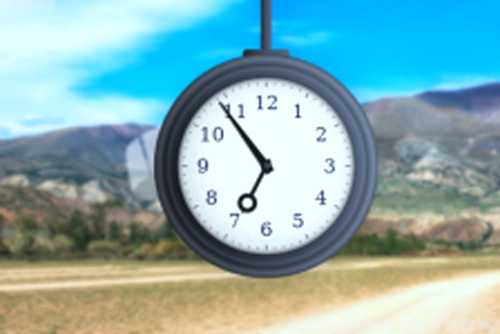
h=6 m=54
